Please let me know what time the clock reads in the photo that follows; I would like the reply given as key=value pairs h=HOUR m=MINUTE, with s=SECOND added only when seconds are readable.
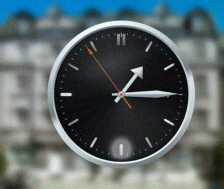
h=1 m=14 s=54
